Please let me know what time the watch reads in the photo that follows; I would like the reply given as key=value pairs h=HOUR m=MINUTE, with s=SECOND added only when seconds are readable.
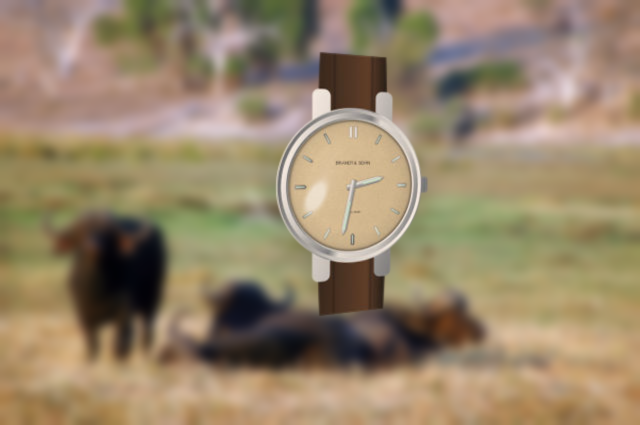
h=2 m=32
